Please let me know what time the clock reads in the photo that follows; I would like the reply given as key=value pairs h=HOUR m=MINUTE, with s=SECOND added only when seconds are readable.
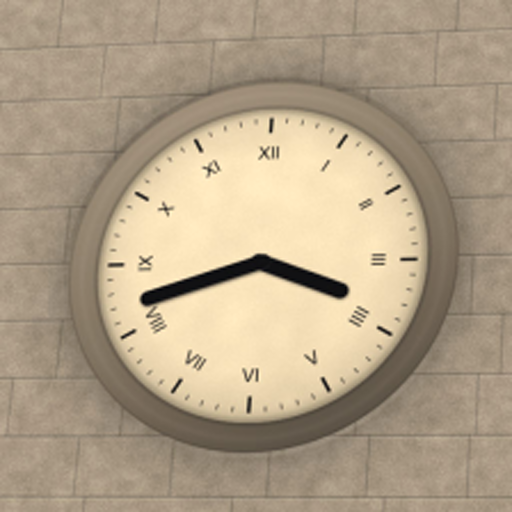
h=3 m=42
